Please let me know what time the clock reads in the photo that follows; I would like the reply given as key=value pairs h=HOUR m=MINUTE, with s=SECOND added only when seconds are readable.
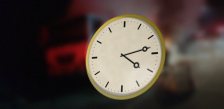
h=4 m=13
